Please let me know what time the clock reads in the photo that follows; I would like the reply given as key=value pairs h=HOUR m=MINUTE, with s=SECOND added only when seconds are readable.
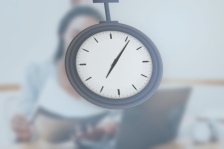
h=7 m=6
